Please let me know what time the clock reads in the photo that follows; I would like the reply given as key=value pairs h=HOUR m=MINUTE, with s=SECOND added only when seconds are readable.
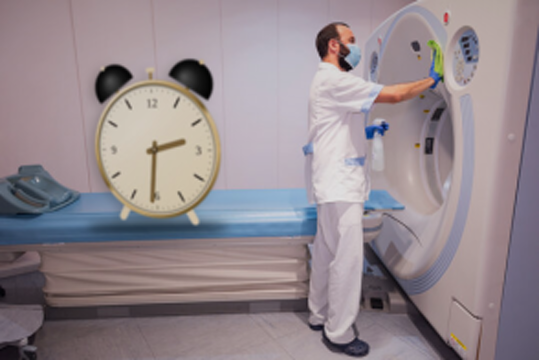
h=2 m=31
